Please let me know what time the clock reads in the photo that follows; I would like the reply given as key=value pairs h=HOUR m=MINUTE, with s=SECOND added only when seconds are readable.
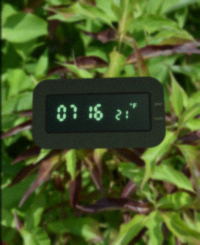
h=7 m=16
